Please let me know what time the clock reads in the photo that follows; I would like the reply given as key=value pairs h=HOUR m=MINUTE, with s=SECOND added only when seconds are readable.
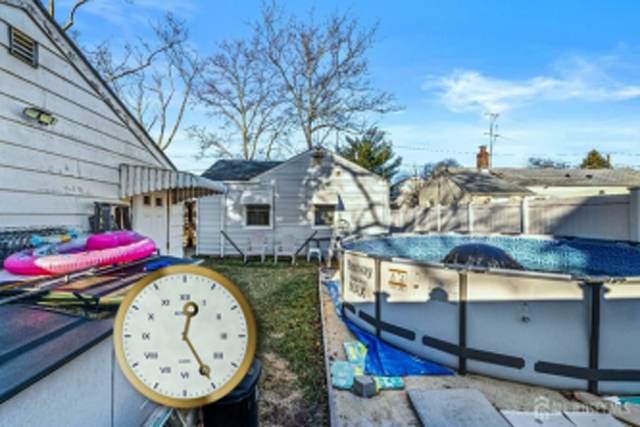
h=12 m=25
